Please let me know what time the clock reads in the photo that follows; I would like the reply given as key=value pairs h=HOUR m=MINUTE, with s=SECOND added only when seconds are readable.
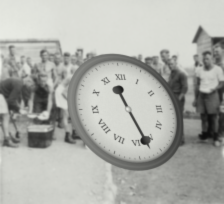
h=11 m=27
